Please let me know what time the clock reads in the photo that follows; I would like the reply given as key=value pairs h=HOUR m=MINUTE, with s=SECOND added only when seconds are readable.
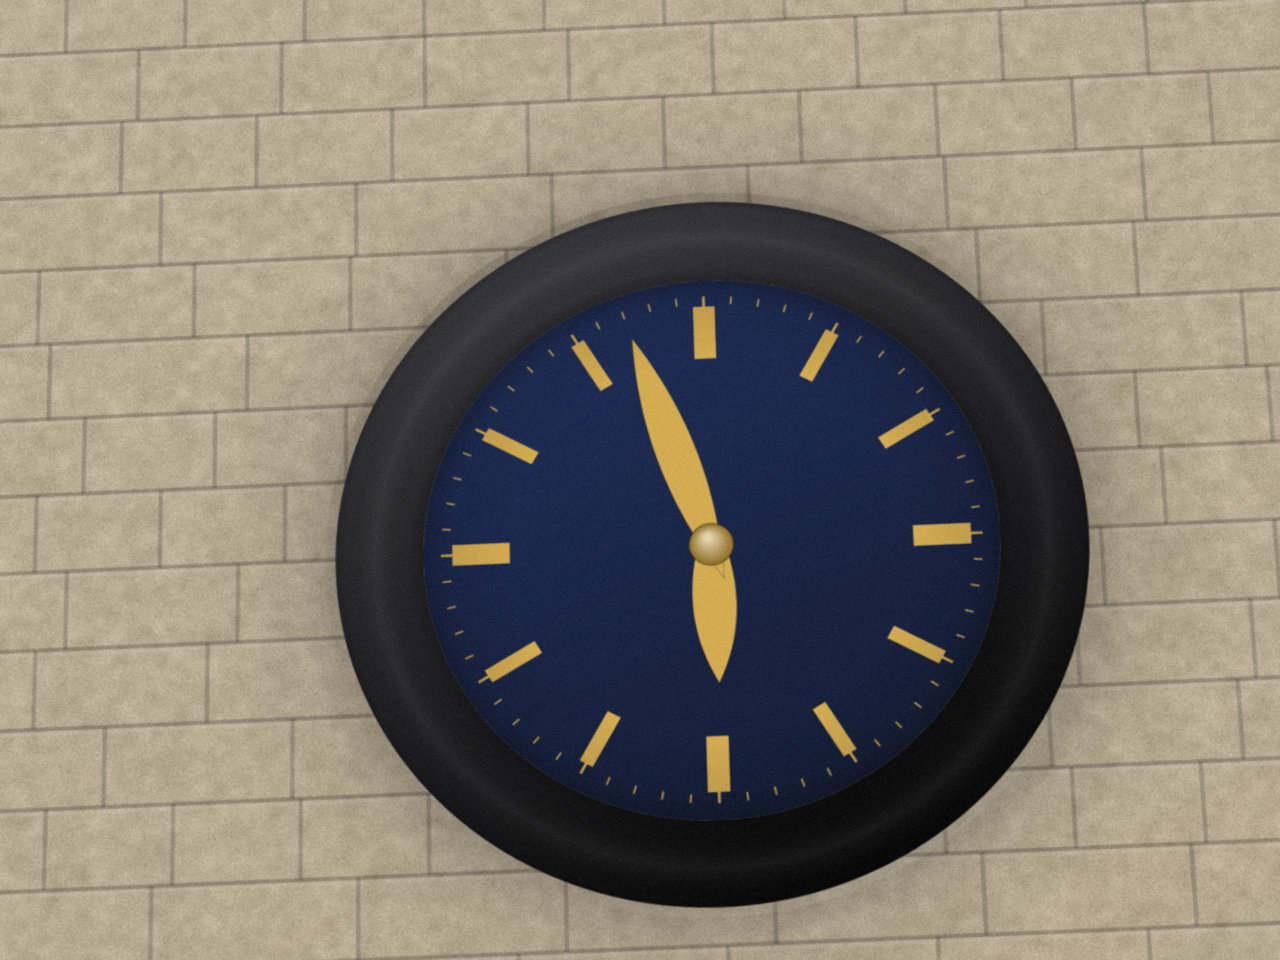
h=5 m=57
